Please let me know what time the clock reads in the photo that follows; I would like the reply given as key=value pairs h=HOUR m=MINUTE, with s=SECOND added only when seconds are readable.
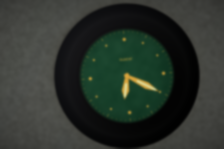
h=6 m=20
